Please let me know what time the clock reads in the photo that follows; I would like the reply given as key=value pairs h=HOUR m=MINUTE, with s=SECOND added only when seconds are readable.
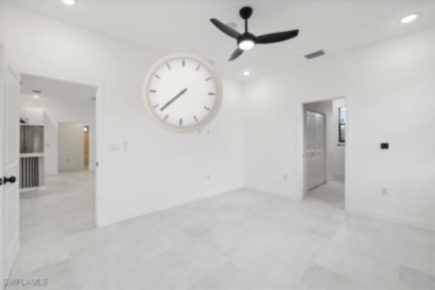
h=7 m=38
